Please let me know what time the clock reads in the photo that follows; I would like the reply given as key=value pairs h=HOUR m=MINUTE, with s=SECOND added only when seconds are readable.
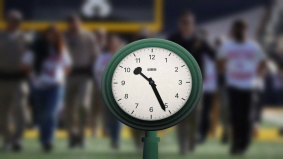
h=10 m=26
